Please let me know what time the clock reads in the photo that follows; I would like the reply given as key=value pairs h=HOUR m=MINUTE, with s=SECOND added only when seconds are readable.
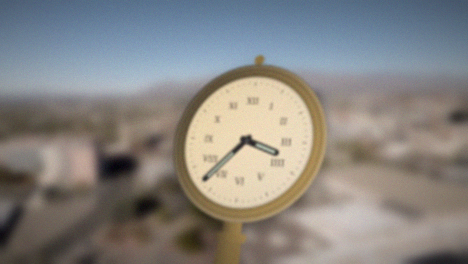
h=3 m=37
